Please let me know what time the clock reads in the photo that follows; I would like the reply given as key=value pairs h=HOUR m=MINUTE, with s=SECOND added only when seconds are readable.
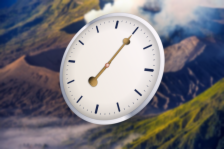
h=7 m=5
